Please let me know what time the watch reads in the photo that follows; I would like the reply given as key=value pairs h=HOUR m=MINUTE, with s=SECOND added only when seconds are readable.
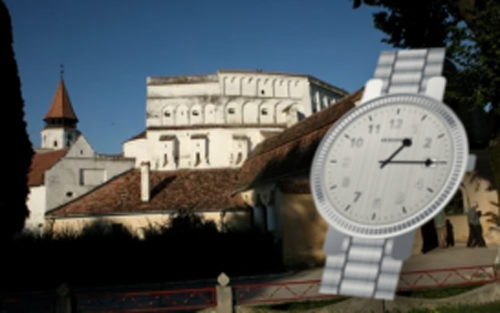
h=1 m=15
